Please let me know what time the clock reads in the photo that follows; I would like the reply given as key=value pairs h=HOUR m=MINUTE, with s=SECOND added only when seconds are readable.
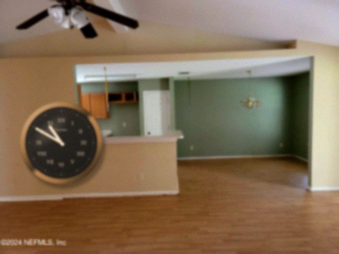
h=10 m=50
